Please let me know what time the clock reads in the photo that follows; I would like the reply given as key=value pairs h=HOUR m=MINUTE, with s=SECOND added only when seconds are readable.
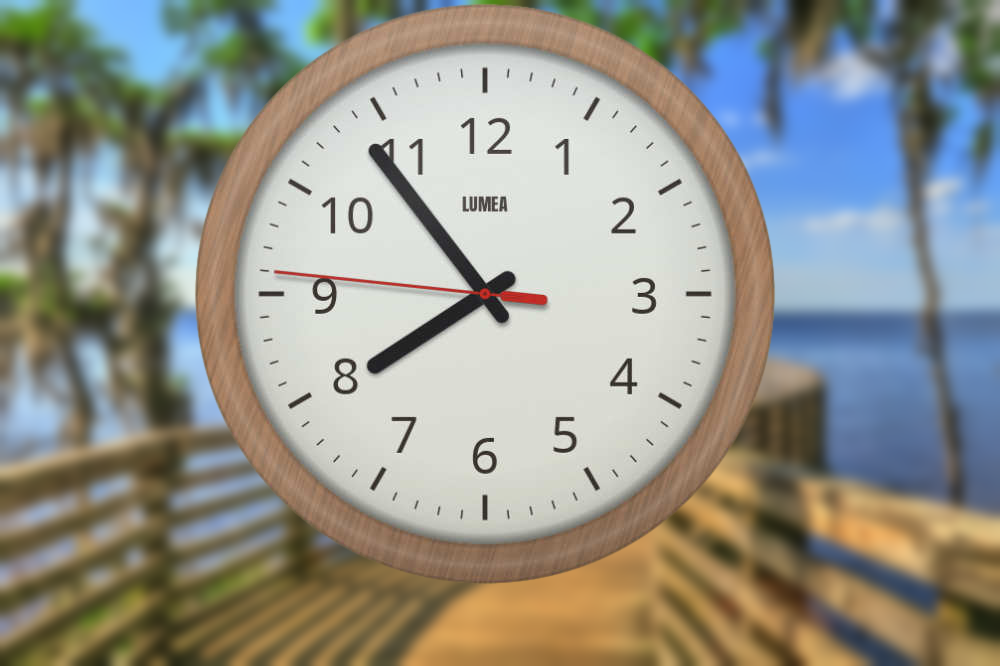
h=7 m=53 s=46
